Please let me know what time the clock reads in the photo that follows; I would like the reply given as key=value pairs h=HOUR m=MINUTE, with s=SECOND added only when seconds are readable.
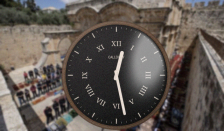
h=12 m=28
